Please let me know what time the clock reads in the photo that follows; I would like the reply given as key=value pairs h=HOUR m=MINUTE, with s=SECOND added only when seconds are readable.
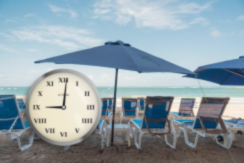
h=9 m=1
